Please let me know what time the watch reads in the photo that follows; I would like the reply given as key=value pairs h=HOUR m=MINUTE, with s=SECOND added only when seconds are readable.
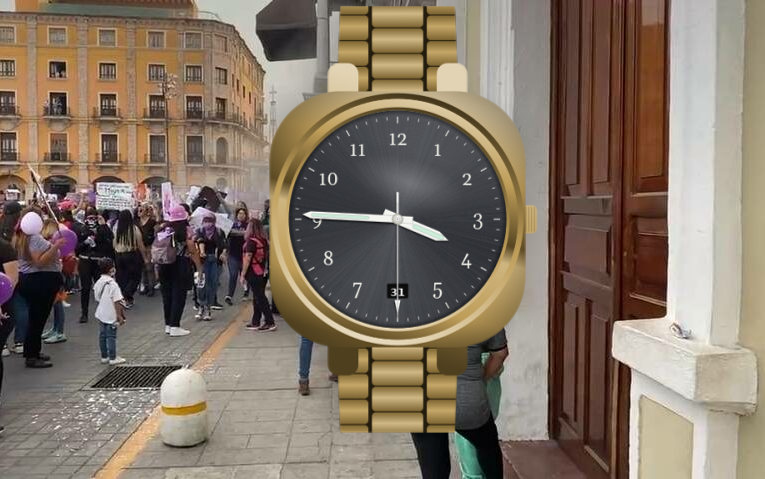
h=3 m=45 s=30
